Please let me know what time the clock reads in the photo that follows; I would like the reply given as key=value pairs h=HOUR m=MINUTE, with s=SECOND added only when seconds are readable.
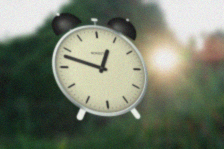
h=12 m=48
